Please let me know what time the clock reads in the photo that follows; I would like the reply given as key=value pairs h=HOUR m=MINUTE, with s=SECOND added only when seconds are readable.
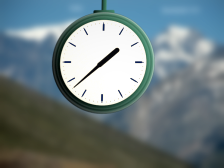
h=1 m=38
